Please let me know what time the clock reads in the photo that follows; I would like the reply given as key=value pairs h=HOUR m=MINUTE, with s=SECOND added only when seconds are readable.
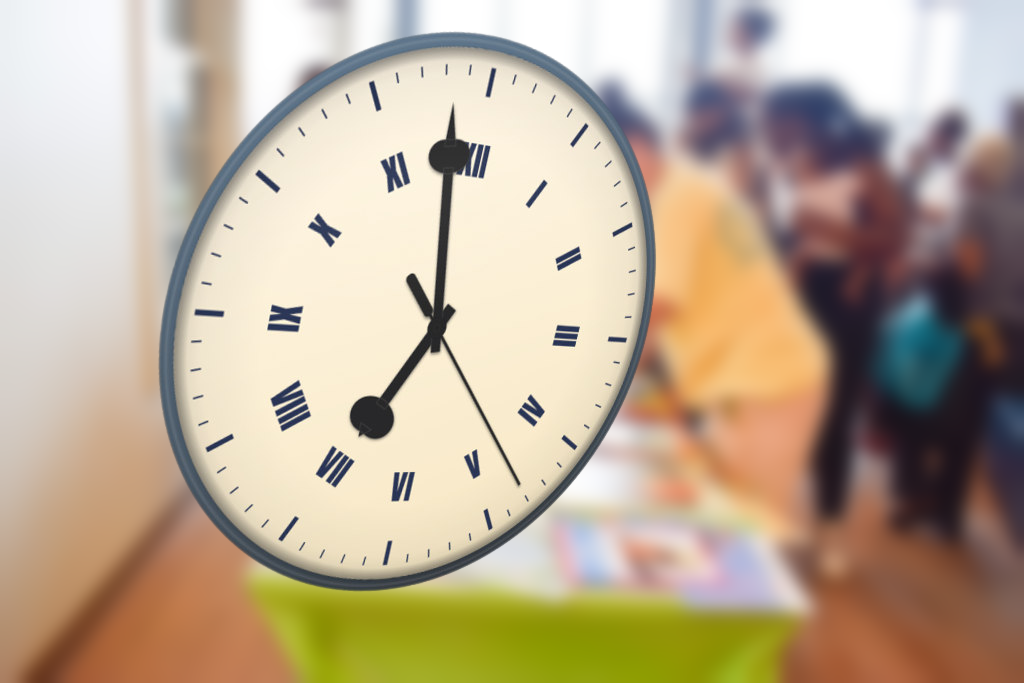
h=6 m=58 s=23
